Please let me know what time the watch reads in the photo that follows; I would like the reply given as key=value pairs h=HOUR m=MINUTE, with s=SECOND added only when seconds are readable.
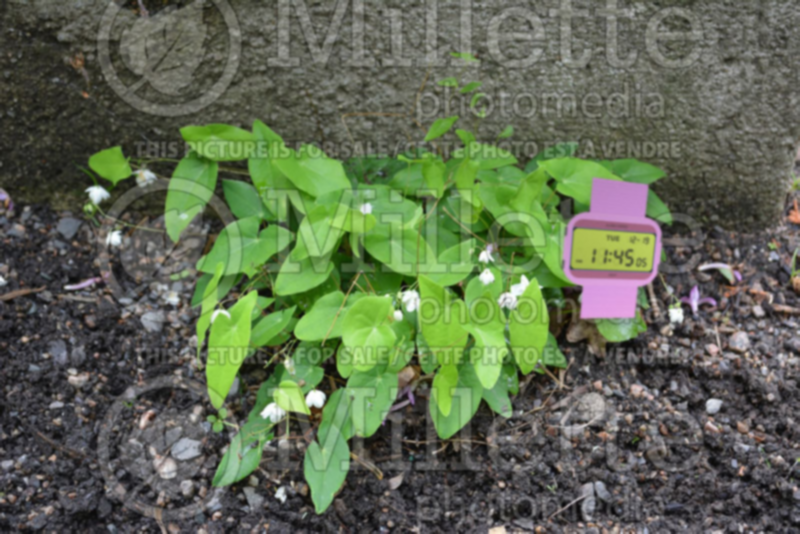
h=11 m=45
